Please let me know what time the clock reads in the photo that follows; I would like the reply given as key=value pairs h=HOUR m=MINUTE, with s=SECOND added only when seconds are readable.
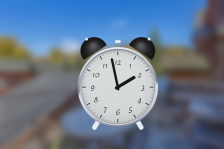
h=1 m=58
